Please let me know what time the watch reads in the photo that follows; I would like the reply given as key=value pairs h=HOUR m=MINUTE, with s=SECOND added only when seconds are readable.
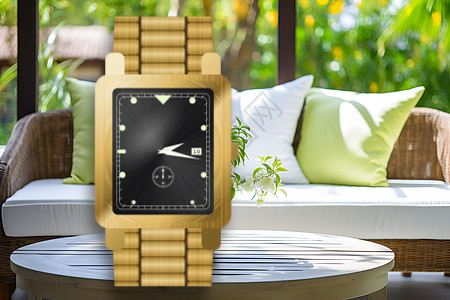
h=2 m=17
